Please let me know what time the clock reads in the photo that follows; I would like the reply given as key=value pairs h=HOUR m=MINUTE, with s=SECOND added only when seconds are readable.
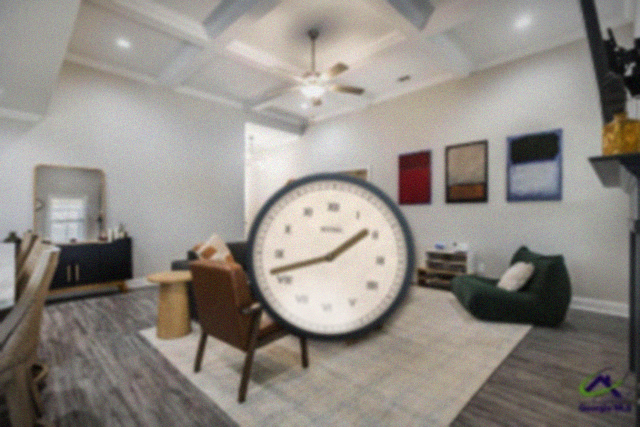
h=1 m=42
